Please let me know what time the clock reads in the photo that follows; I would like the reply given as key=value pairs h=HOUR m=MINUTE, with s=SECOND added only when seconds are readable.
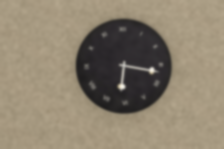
h=6 m=17
